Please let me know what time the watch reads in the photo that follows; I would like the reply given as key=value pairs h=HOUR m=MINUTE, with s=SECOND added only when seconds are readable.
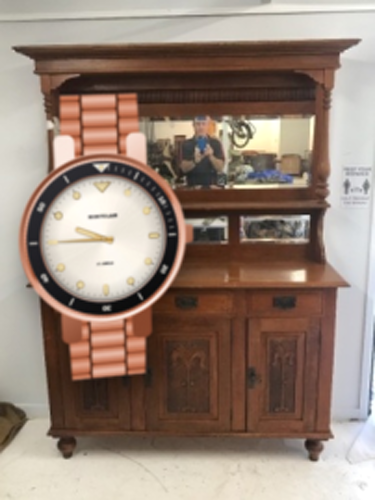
h=9 m=45
